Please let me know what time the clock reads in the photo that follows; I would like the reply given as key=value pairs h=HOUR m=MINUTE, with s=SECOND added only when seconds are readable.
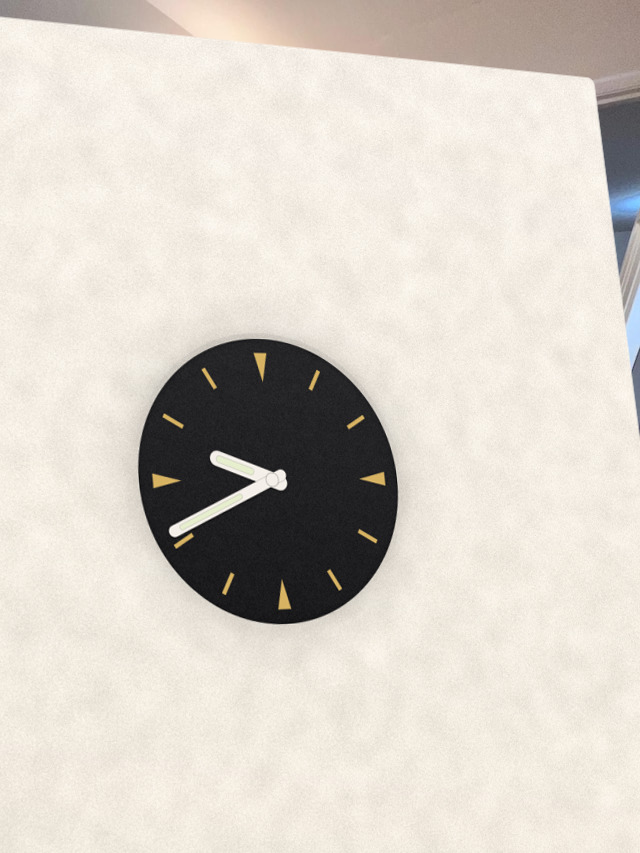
h=9 m=41
